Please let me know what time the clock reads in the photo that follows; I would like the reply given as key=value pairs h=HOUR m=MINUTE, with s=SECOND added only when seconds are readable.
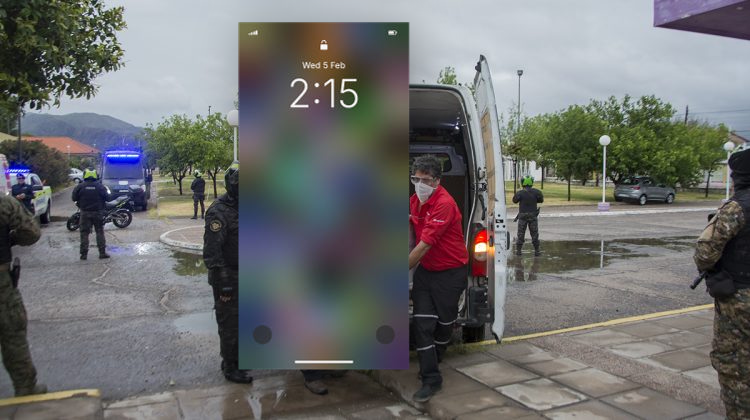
h=2 m=15
